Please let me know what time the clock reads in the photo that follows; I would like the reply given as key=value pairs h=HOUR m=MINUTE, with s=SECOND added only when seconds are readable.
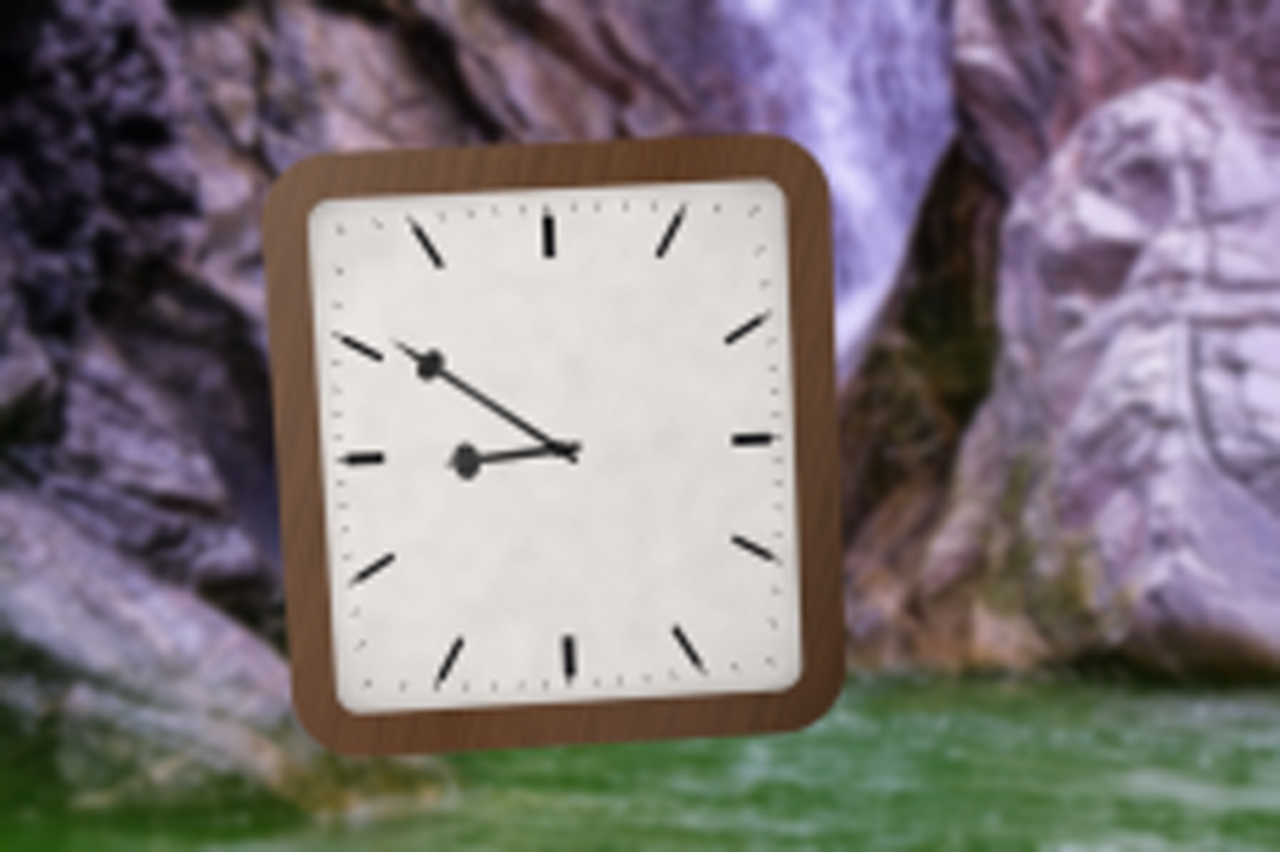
h=8 m=51
